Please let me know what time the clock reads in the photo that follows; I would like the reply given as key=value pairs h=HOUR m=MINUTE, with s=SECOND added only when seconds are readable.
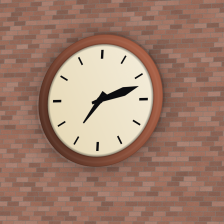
h=7 m=12
